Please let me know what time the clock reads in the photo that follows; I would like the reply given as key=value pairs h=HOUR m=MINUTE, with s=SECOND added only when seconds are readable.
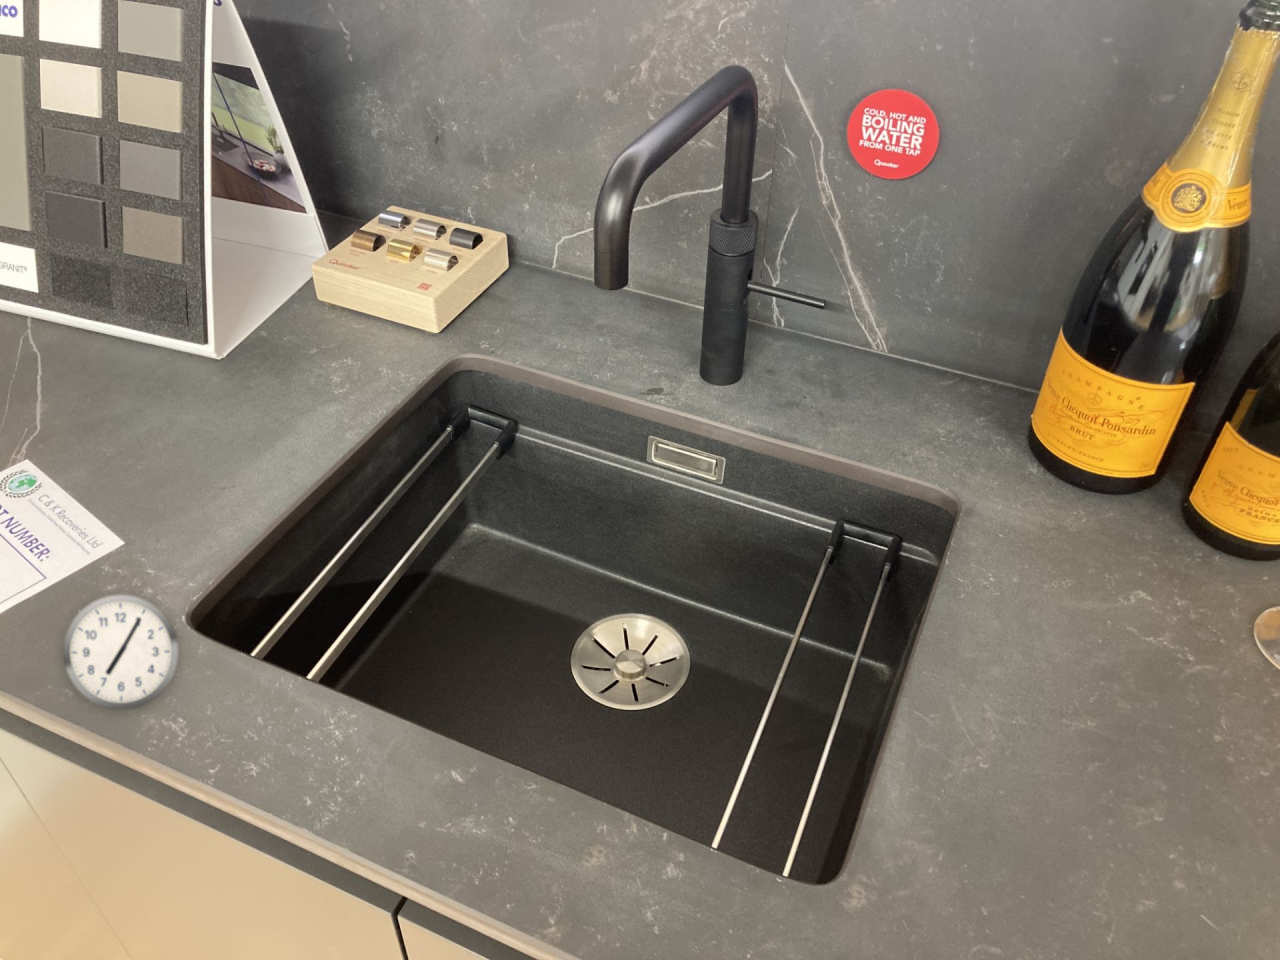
h=7 m=5
